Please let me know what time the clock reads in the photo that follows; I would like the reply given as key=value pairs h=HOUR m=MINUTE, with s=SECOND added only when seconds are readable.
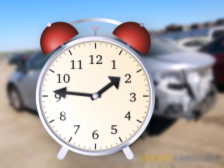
h=1 m=46
